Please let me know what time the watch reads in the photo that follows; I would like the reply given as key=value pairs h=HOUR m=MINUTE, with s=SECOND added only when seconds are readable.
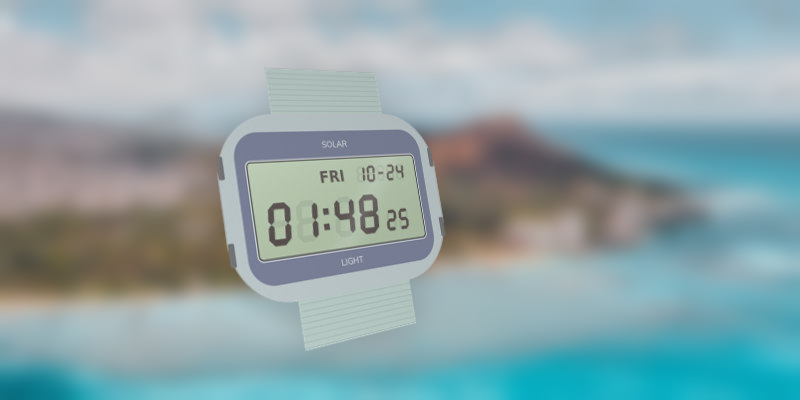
h=1 m=48 s=25
